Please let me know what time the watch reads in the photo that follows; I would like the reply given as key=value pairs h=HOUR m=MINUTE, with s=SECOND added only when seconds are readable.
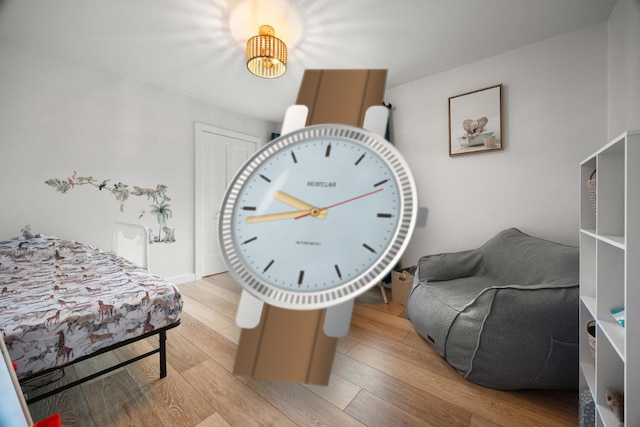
h=9 m=43 s=11
